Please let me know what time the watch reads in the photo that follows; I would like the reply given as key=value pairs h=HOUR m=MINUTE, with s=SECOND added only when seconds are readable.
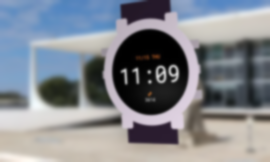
h=11 m=9
